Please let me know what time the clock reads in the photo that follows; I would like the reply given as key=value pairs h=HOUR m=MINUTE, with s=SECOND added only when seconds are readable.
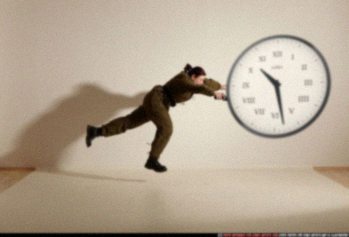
h=10 m=28
